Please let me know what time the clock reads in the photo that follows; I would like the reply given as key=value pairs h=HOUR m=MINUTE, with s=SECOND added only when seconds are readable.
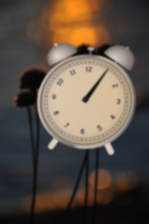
h=1 m=5
